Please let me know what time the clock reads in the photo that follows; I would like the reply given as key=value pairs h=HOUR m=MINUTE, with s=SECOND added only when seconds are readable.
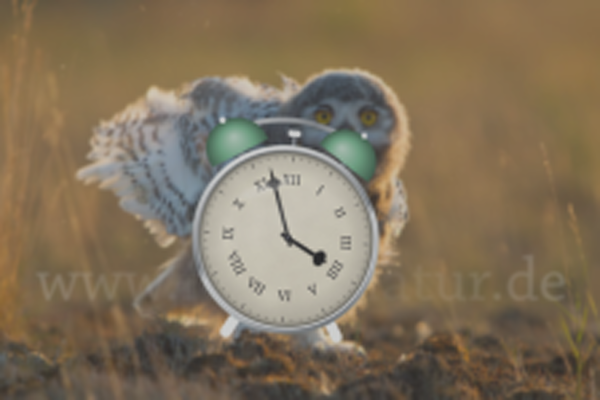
h=3 m=57
